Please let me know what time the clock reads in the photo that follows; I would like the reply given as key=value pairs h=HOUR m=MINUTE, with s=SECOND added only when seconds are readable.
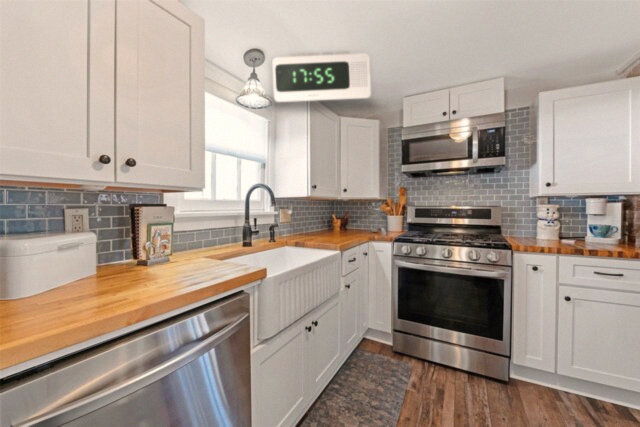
h=17 m=55
